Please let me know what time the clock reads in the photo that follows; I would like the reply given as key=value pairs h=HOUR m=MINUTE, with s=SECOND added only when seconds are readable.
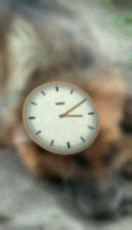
h=3 m=10
